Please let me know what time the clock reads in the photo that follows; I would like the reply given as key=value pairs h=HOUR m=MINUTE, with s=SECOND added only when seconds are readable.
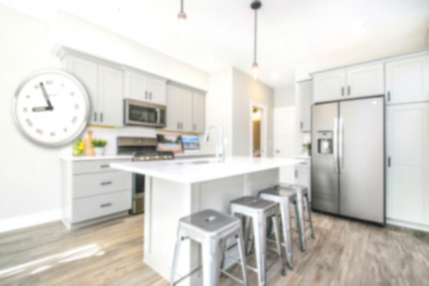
h=8 m=57
